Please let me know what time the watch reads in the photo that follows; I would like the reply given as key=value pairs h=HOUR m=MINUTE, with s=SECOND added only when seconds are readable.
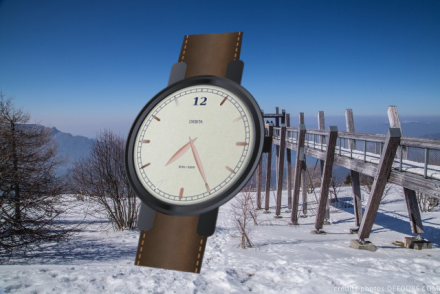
h=7 m=25
